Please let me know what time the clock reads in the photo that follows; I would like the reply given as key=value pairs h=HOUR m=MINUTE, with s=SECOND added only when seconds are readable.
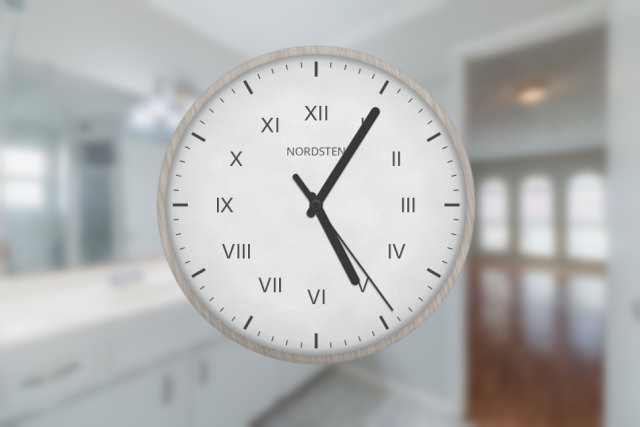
h=5 m=5 s=24
